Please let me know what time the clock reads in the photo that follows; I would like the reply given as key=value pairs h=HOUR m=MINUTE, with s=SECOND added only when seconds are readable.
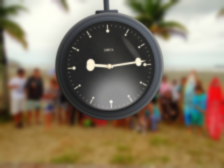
h=9 m=14
